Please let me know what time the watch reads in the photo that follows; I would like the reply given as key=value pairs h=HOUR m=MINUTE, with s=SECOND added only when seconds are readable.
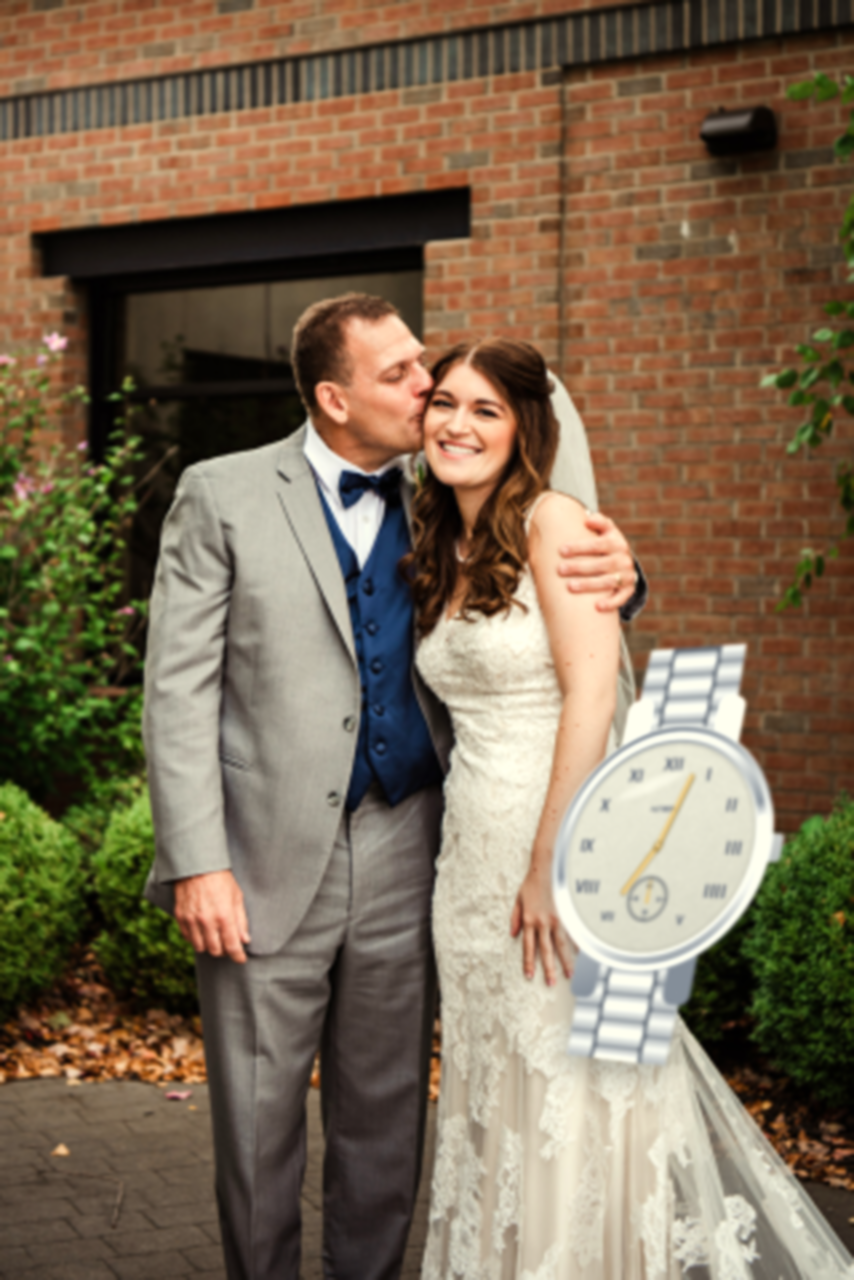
h=7 m=3
